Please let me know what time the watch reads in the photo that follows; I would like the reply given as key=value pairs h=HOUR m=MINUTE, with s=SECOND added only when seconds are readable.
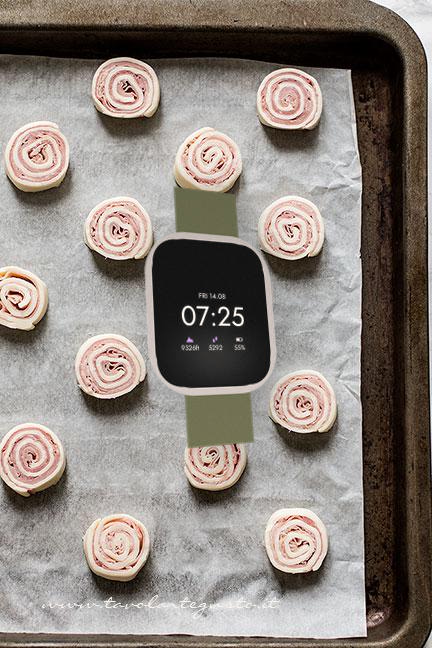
h=7 m=25
